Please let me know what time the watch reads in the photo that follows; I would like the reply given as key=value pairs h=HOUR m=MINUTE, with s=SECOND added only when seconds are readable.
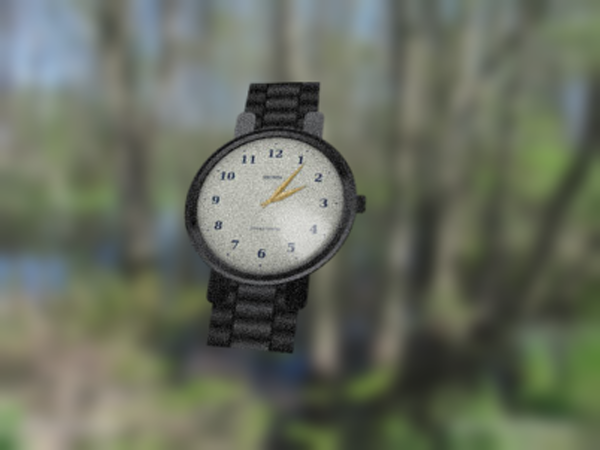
h=2 m=6
